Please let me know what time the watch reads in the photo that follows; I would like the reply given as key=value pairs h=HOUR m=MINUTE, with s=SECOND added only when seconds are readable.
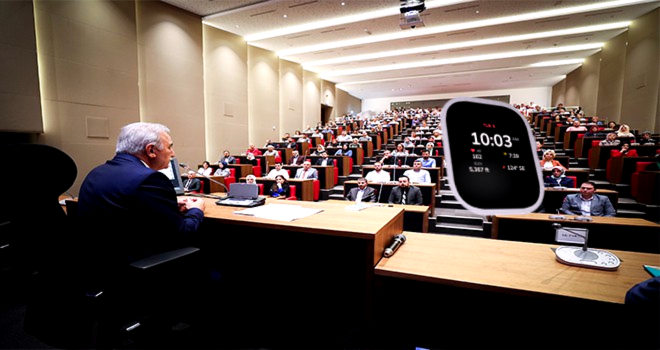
h=10 m=3
